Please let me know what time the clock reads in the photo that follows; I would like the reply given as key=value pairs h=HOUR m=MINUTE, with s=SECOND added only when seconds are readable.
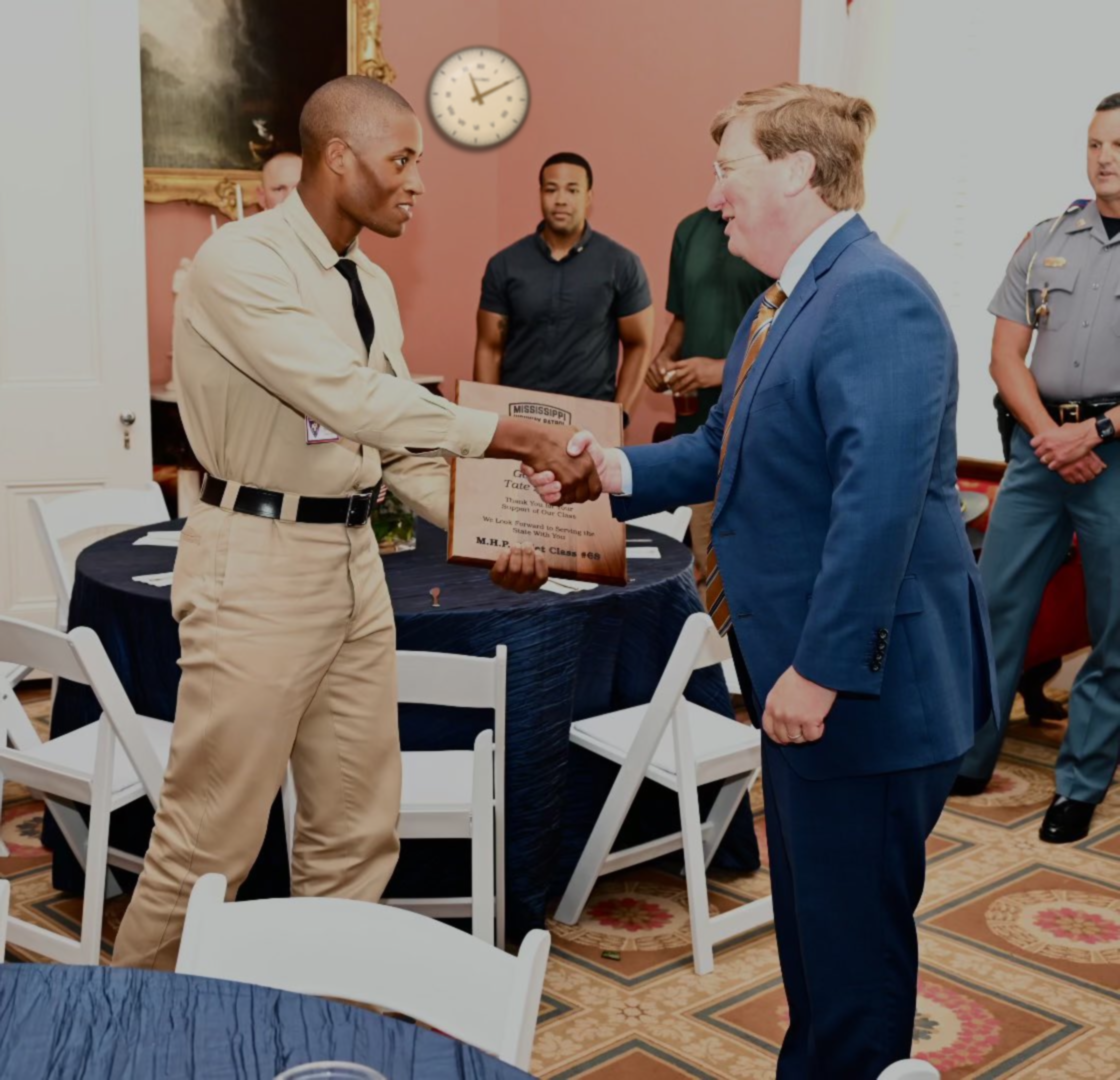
h=11 m=10
